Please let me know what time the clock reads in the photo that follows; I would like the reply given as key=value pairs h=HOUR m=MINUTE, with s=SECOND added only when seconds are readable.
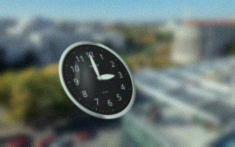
h=3 m=0
